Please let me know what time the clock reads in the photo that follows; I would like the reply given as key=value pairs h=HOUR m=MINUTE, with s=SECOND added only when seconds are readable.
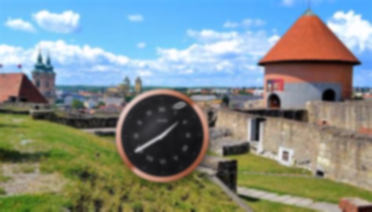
h=1 m=40
